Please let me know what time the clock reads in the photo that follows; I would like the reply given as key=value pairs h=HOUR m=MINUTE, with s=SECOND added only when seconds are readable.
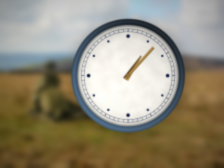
h=1 m=7
